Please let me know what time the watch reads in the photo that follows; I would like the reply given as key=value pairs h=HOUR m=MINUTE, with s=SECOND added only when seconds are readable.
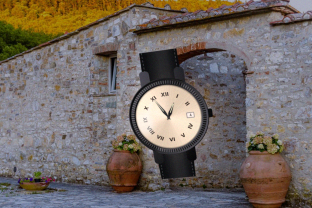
h=12 m=55
